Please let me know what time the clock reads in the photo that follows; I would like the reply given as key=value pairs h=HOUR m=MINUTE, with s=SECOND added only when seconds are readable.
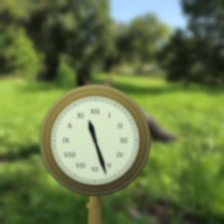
h=11 m=27
